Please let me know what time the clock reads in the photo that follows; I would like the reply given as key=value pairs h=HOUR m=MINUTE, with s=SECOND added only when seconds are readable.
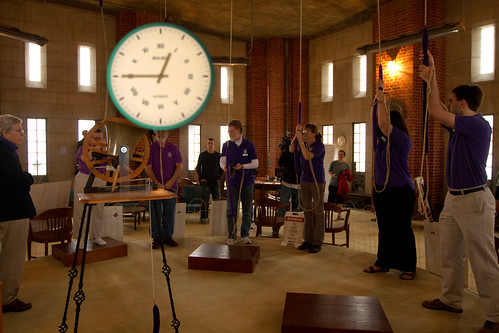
h=12 m=45
